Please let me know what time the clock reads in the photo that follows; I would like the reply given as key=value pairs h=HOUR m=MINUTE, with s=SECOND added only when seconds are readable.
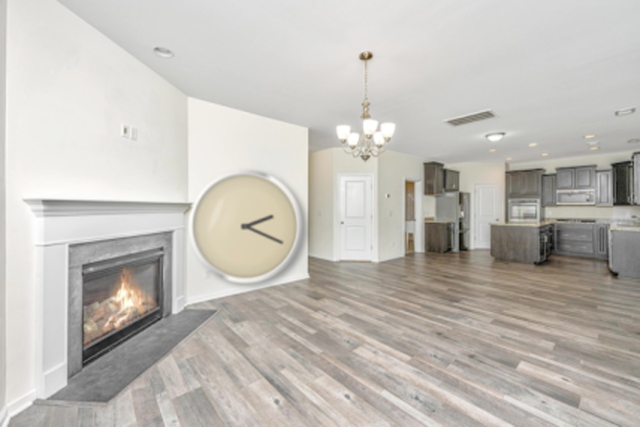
h=2 m=19
